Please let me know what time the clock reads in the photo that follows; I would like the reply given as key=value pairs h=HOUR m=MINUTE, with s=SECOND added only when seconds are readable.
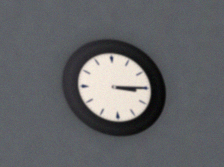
h=3 m=15
